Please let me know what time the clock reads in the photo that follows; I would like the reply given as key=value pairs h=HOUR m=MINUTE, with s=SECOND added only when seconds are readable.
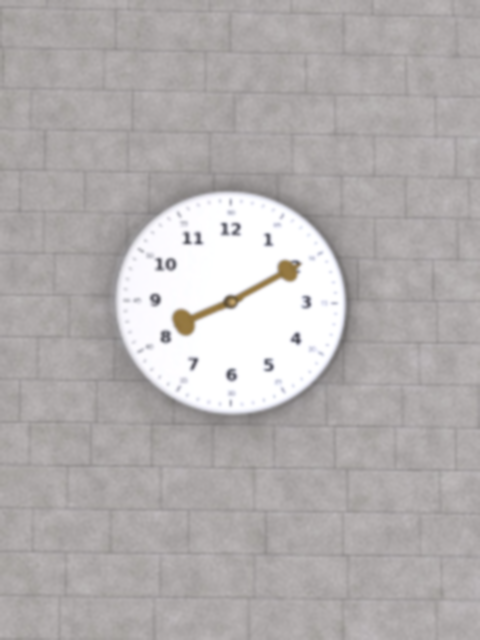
h=8 m=10
